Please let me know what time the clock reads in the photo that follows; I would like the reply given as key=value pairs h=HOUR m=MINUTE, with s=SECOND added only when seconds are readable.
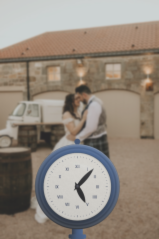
h=5 m=7
